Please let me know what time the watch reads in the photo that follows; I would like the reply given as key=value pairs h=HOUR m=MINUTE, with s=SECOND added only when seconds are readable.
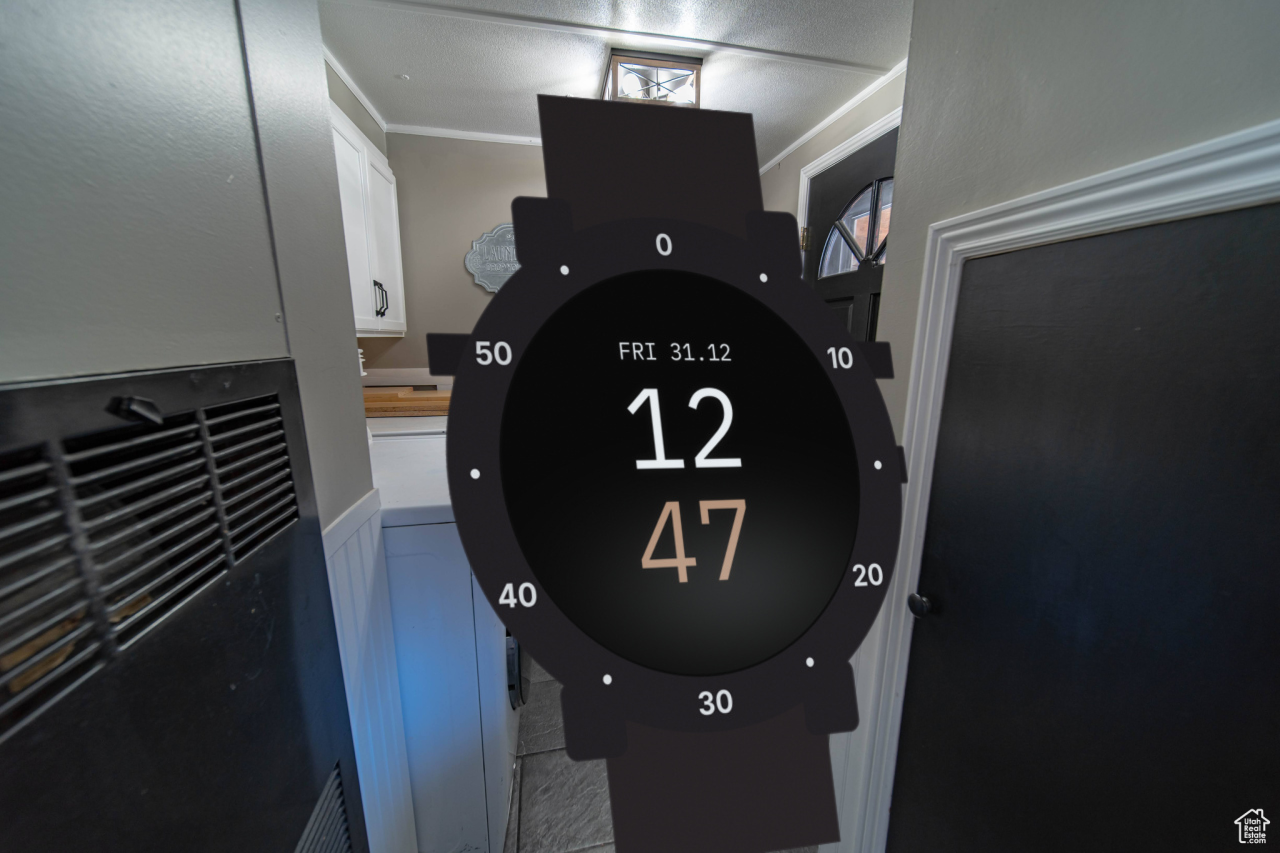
h=12 m=47
